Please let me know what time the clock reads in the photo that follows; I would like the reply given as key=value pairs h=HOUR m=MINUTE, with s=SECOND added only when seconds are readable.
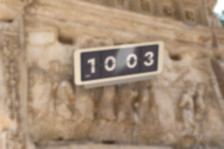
h=10 m=3
